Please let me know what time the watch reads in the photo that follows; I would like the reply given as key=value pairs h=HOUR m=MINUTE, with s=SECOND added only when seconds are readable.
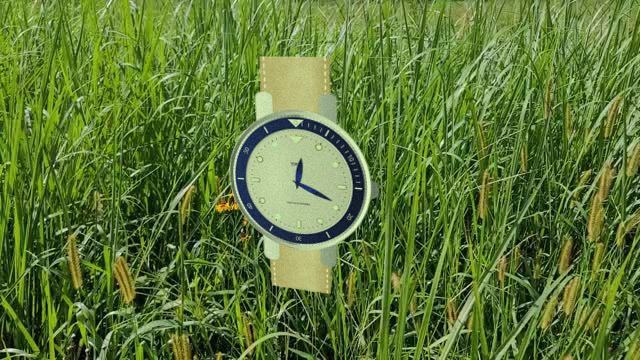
h=12 m=19
